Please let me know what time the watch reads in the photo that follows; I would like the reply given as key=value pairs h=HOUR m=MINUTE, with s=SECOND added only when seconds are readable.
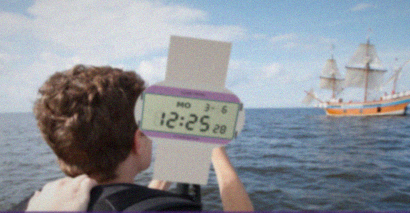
h=12 m=25
